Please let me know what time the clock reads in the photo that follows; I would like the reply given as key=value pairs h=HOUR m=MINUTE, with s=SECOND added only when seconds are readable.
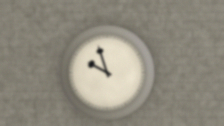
h=9 m=57
